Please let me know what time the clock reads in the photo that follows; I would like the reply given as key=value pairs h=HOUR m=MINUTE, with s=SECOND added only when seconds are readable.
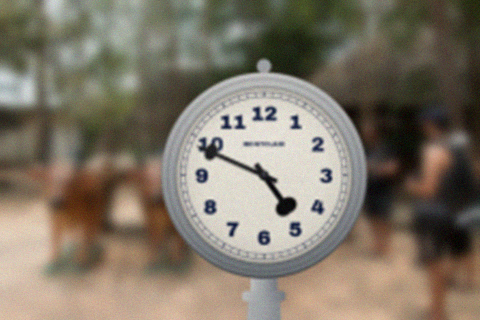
h=4 m=49
